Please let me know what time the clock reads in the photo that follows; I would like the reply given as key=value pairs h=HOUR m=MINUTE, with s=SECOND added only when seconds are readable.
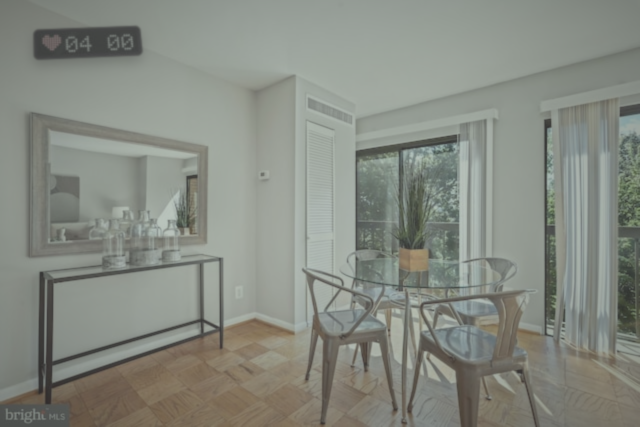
h=4 m=0
